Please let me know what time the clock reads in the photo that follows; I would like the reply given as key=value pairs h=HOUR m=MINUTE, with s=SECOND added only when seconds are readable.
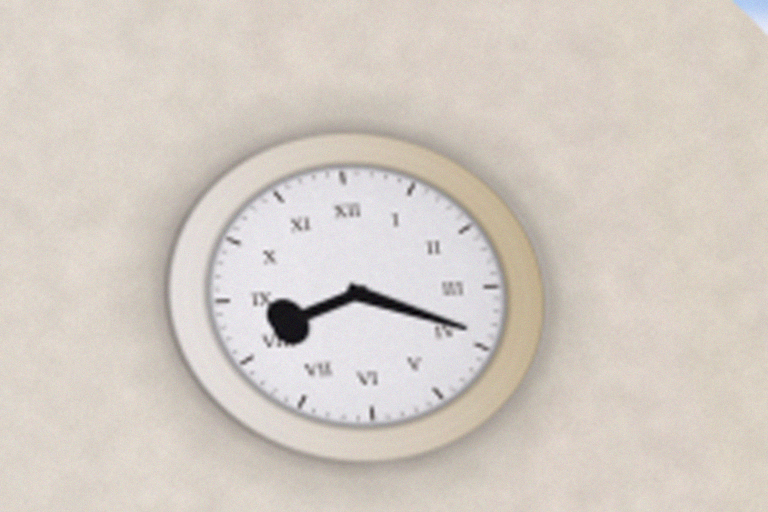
h=8 m=19
